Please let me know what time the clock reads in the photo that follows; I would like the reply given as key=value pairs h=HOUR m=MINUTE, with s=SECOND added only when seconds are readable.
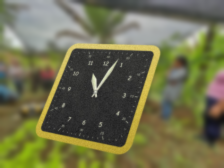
h=11 m=3
